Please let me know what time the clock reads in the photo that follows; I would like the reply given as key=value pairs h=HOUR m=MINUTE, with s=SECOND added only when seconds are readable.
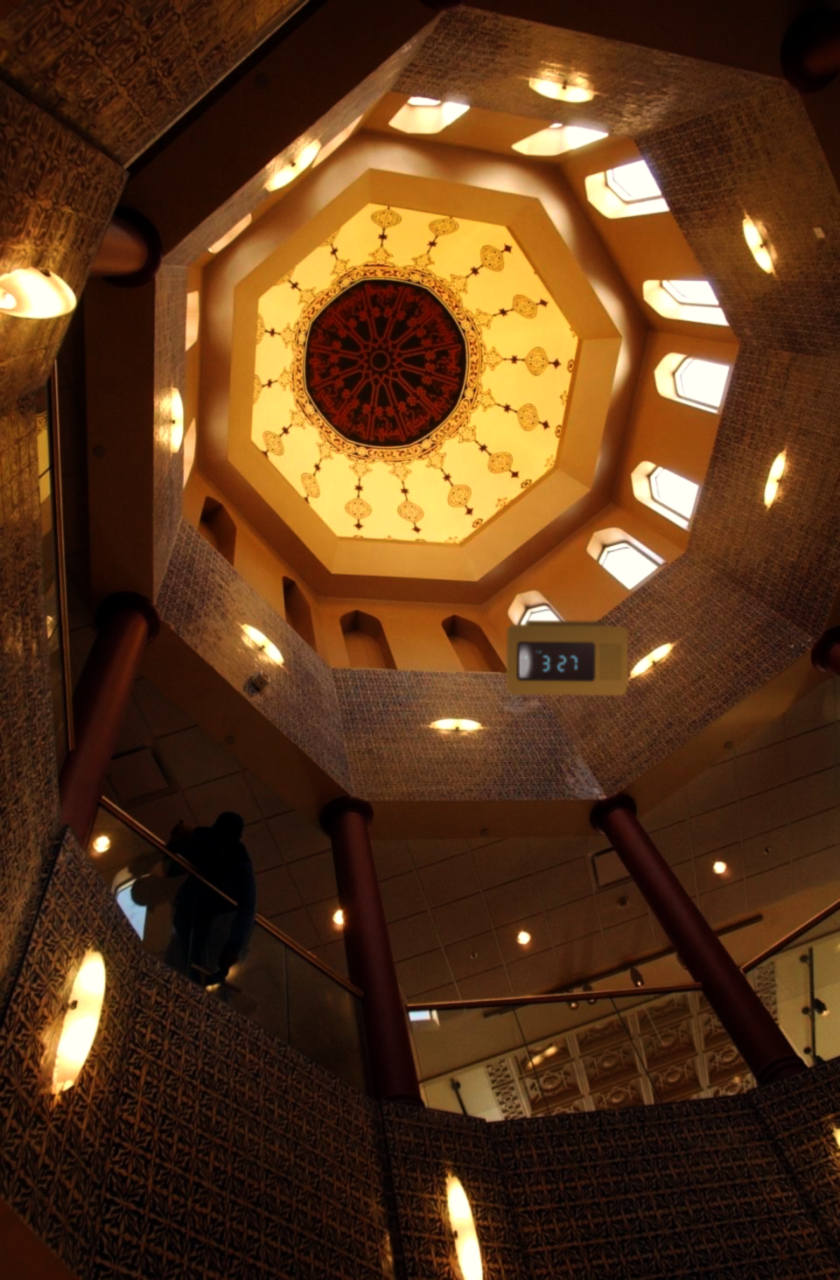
h=3 m=27
